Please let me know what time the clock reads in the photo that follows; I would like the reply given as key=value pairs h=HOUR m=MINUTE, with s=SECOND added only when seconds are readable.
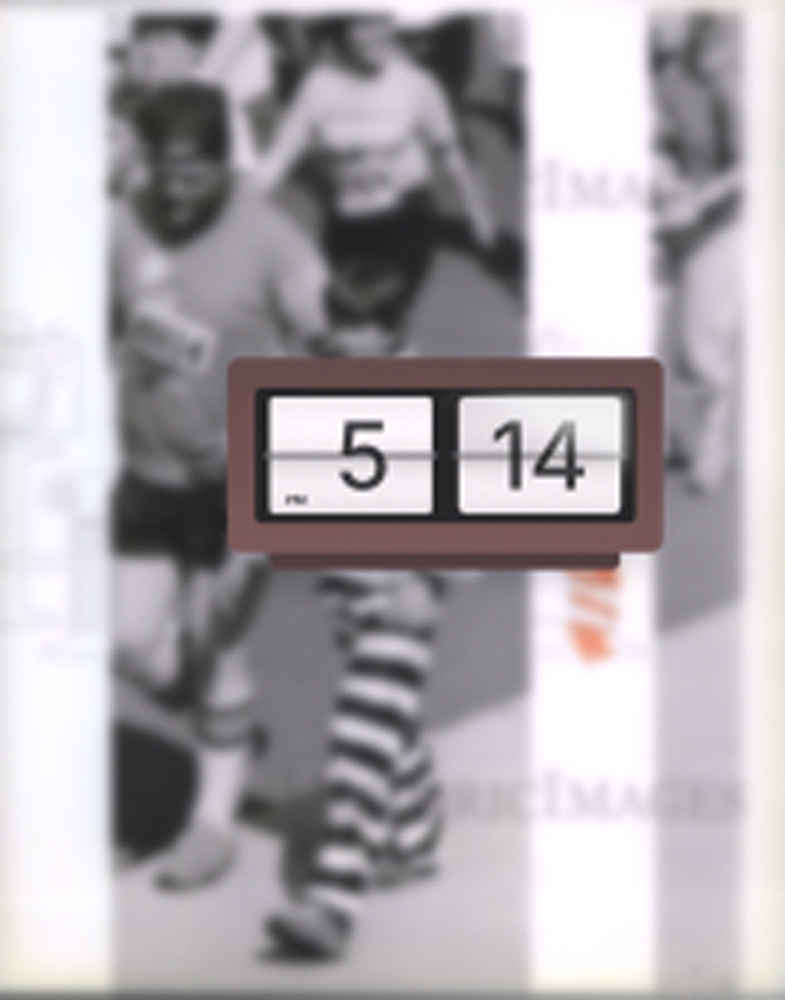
h=5 m=14
